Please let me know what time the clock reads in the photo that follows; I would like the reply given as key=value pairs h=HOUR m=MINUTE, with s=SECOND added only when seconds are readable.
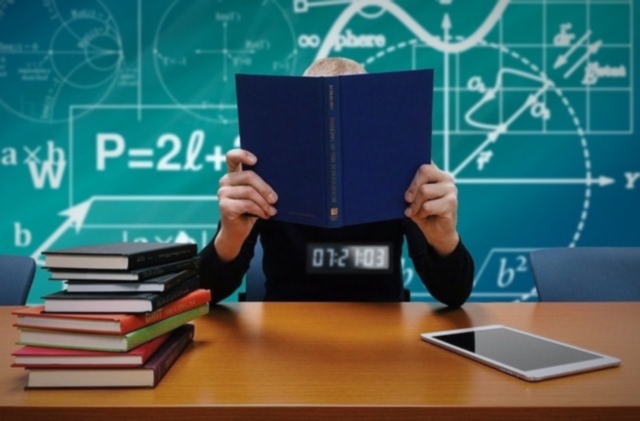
h=7 m=21 s=3
